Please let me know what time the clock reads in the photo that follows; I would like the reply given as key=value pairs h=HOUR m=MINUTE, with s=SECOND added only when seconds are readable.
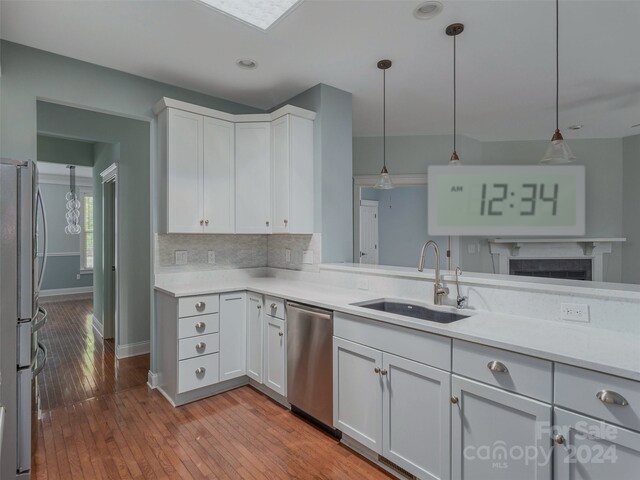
h=12 m=34
